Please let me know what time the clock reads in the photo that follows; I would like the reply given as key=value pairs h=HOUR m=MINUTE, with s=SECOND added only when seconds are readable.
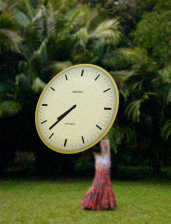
h=7 m=37
